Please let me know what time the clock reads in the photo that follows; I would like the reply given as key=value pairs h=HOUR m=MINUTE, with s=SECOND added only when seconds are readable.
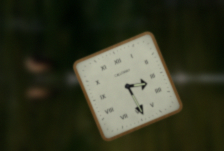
h=3 m=29
